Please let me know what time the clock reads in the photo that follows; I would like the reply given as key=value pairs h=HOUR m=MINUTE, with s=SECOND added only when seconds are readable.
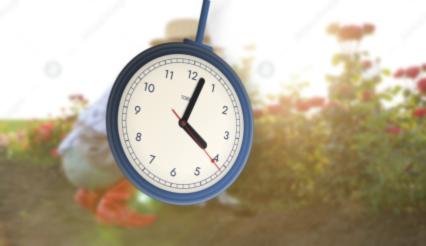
h=4 m=2 s=21
